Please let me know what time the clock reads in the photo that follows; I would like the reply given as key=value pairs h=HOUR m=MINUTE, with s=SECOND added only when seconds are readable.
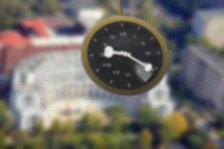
h=9 m=21
